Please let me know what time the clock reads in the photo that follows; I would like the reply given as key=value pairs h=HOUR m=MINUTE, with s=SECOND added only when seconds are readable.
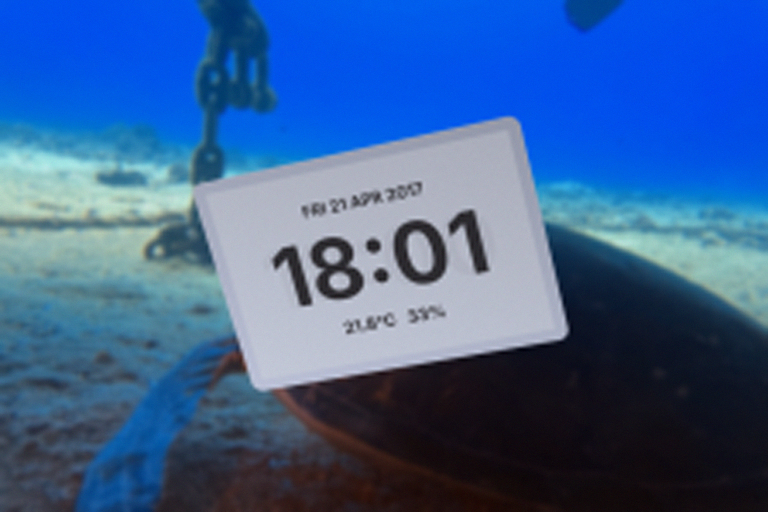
h=18 m=1
